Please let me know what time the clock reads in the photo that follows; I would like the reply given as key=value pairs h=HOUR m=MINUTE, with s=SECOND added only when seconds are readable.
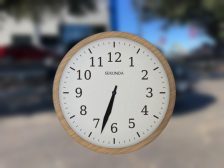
h=6 m=33
